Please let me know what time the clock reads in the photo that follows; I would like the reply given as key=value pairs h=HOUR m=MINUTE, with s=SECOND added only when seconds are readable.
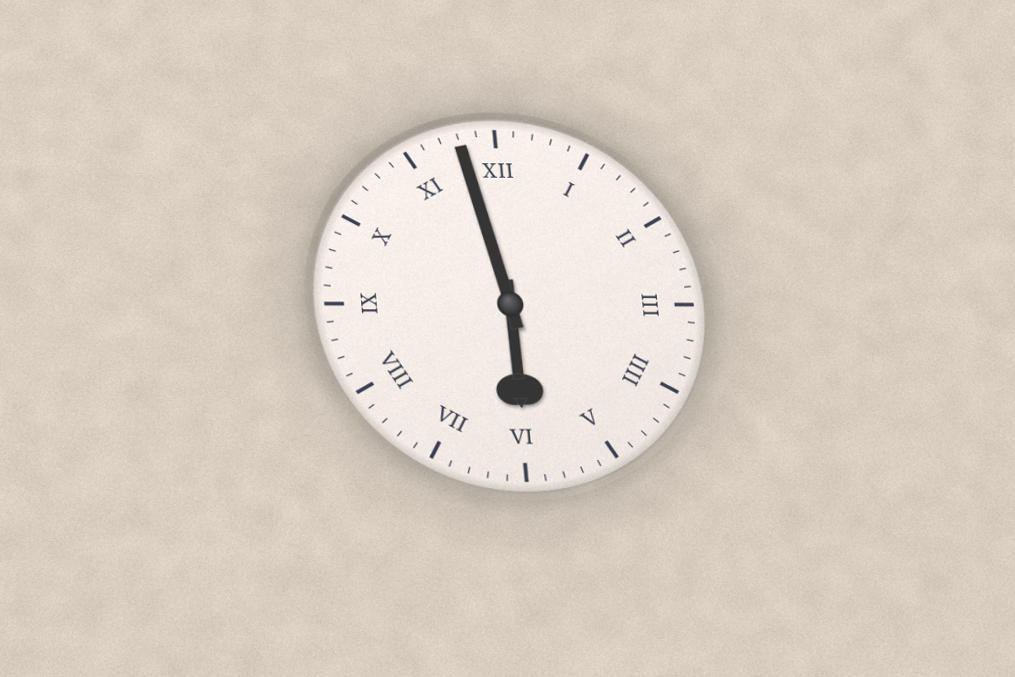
h=5 m=58
